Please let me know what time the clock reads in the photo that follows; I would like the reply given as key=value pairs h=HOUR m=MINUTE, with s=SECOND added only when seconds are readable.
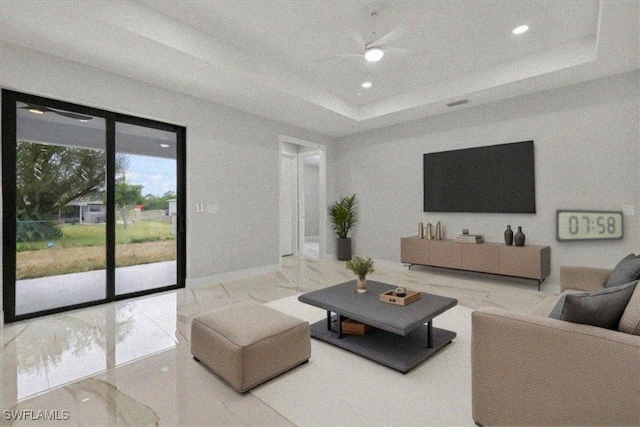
h=7 m=58
